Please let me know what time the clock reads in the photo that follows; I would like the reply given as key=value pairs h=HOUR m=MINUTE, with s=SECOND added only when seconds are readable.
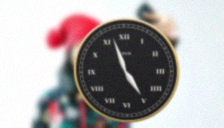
h=4 m=57
